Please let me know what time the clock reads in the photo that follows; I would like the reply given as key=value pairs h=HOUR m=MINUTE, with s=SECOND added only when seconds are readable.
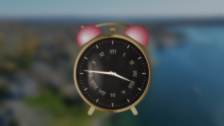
h=3 m=46
